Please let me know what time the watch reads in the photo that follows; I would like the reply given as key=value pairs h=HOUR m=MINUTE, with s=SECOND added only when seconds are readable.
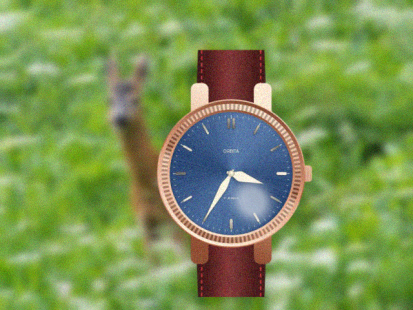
h=3 m=35
